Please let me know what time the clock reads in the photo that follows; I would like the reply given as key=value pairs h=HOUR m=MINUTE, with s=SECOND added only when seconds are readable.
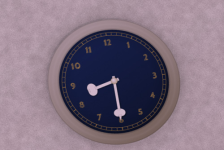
h=8 m=30
